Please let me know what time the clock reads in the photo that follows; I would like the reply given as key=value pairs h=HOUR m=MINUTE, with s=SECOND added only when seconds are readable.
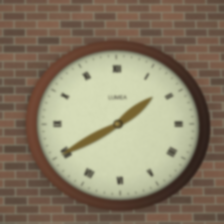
h=1 m=40
